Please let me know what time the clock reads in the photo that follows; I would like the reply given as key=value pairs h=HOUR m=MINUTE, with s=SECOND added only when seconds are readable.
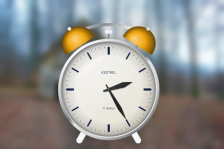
h=2 m=25
